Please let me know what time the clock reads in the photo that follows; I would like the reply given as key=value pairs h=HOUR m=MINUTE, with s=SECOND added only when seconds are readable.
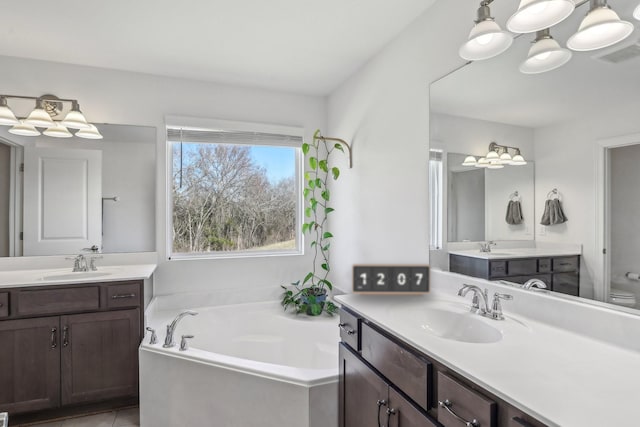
h=12 m=7
